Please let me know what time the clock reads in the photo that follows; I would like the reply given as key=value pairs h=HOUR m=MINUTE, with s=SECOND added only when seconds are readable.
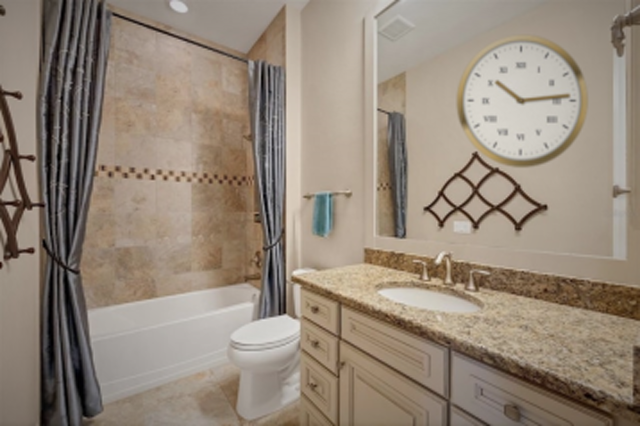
h=10 m=14
